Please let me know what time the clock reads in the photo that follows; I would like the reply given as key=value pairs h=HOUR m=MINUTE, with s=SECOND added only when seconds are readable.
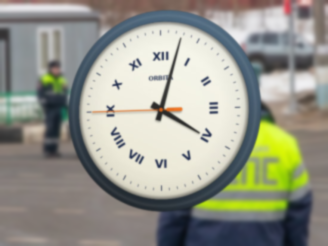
h=4 m=2 s=45
